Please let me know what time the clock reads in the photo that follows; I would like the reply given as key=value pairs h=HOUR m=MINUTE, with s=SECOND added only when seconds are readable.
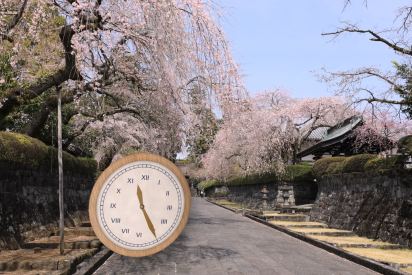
h=11 m=25
